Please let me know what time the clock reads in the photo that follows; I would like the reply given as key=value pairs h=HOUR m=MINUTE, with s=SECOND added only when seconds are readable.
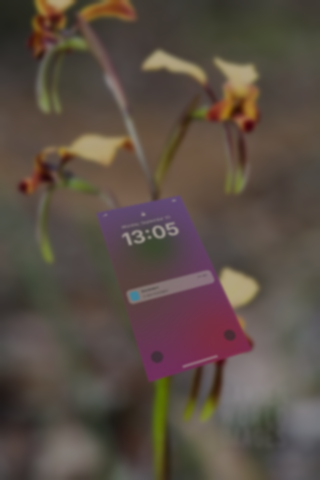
h=13 m=5
